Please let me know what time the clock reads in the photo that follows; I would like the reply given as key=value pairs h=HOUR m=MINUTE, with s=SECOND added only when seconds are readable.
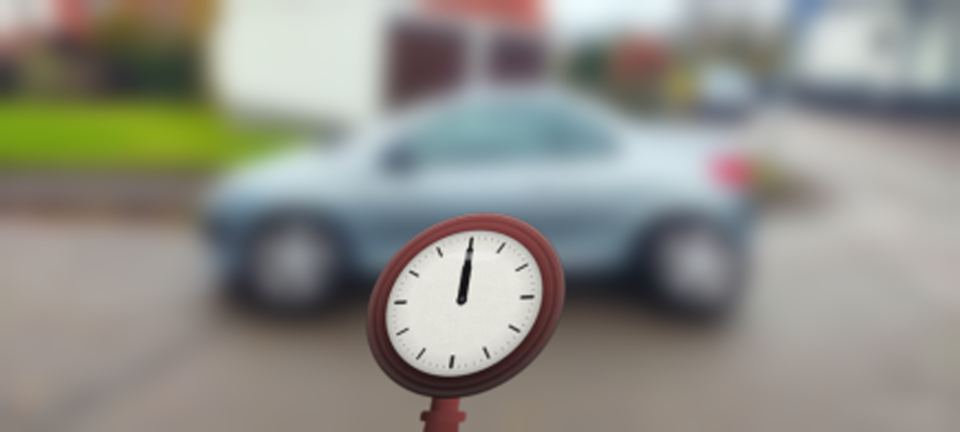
h=12 m=0
